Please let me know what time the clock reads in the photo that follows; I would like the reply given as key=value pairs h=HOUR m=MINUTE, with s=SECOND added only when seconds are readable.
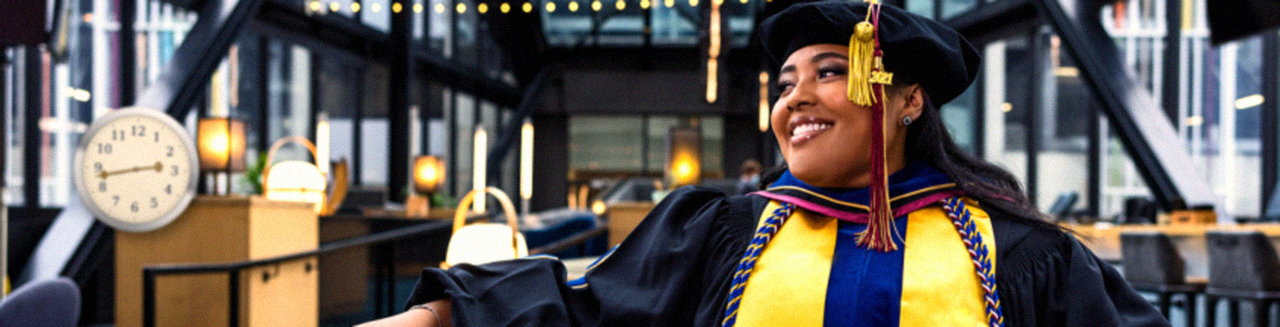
h=2 m=43
